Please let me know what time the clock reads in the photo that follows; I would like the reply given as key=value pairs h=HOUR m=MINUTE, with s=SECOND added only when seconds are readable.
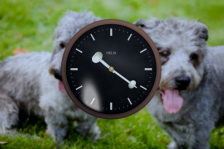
h=10 m=21
